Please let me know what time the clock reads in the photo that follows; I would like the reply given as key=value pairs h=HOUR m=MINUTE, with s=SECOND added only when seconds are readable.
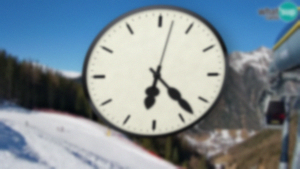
h=6 m=23 s=2
